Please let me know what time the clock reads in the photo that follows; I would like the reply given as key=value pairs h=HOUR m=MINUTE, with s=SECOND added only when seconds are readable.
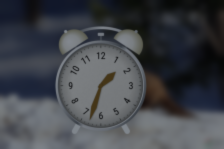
h=1 m=33
